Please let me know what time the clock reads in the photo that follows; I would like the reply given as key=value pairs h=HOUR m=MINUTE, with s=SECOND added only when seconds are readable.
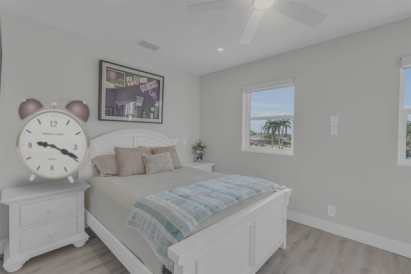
h=9 m=19
